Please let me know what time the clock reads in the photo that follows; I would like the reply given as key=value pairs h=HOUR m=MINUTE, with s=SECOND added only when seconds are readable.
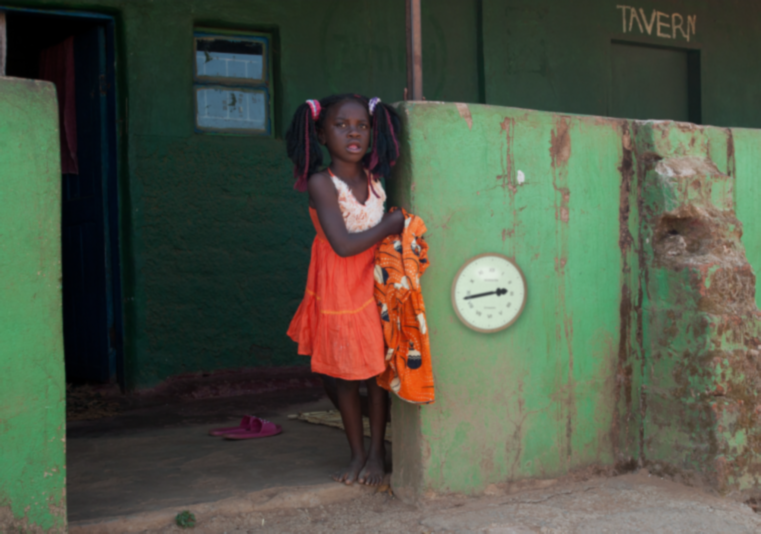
h=2 m=43
